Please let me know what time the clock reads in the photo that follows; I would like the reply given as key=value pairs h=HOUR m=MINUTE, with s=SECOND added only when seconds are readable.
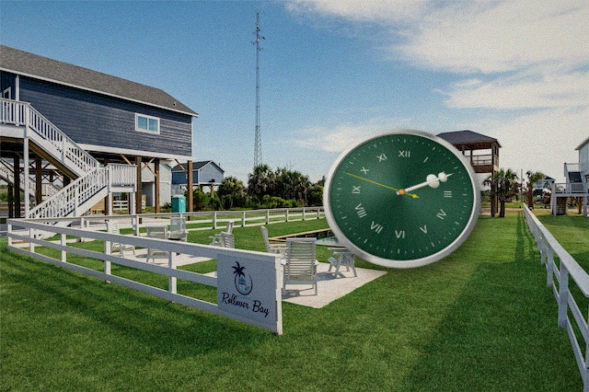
h=2 m=10 s=48
